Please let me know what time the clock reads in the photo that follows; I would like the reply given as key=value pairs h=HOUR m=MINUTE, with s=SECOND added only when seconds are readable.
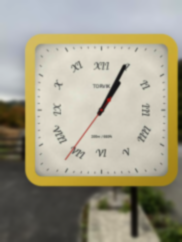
h=1 m=4 s=36
